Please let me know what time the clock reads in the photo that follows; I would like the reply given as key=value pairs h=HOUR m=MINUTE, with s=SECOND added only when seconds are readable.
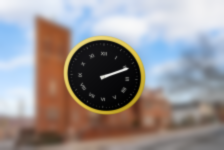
h=2 m=11
